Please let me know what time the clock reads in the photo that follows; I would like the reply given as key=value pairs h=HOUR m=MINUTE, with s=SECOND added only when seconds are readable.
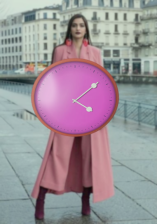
h=4 m=8
